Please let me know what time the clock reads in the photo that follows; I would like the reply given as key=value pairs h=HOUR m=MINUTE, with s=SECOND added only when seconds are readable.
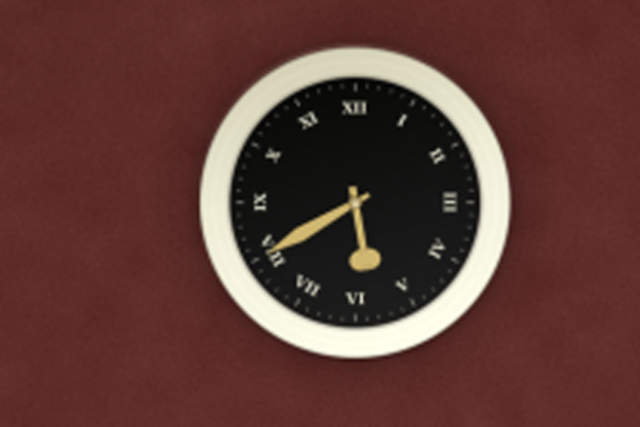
h=5 m=40
